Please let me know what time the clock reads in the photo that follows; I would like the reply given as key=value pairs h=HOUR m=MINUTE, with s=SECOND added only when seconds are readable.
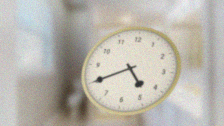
h=4 m=40
